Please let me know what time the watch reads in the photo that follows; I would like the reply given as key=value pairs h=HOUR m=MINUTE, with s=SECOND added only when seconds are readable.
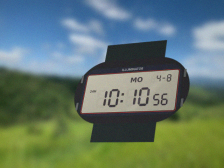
h=10 m=10 s=56
